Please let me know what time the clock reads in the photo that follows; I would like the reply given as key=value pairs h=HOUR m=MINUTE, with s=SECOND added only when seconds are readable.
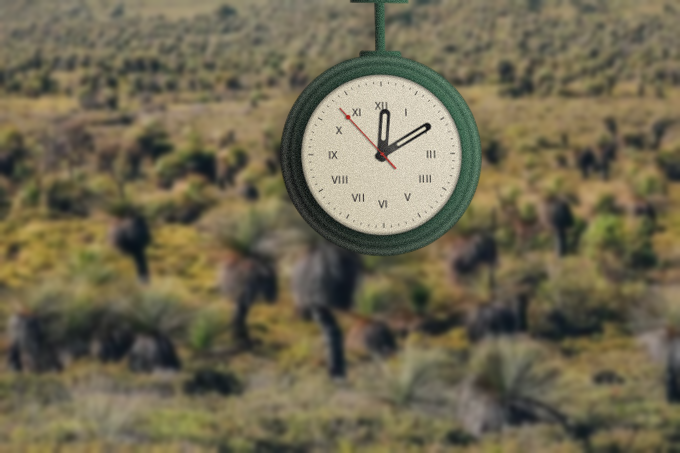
h=12 m=9 s=53
